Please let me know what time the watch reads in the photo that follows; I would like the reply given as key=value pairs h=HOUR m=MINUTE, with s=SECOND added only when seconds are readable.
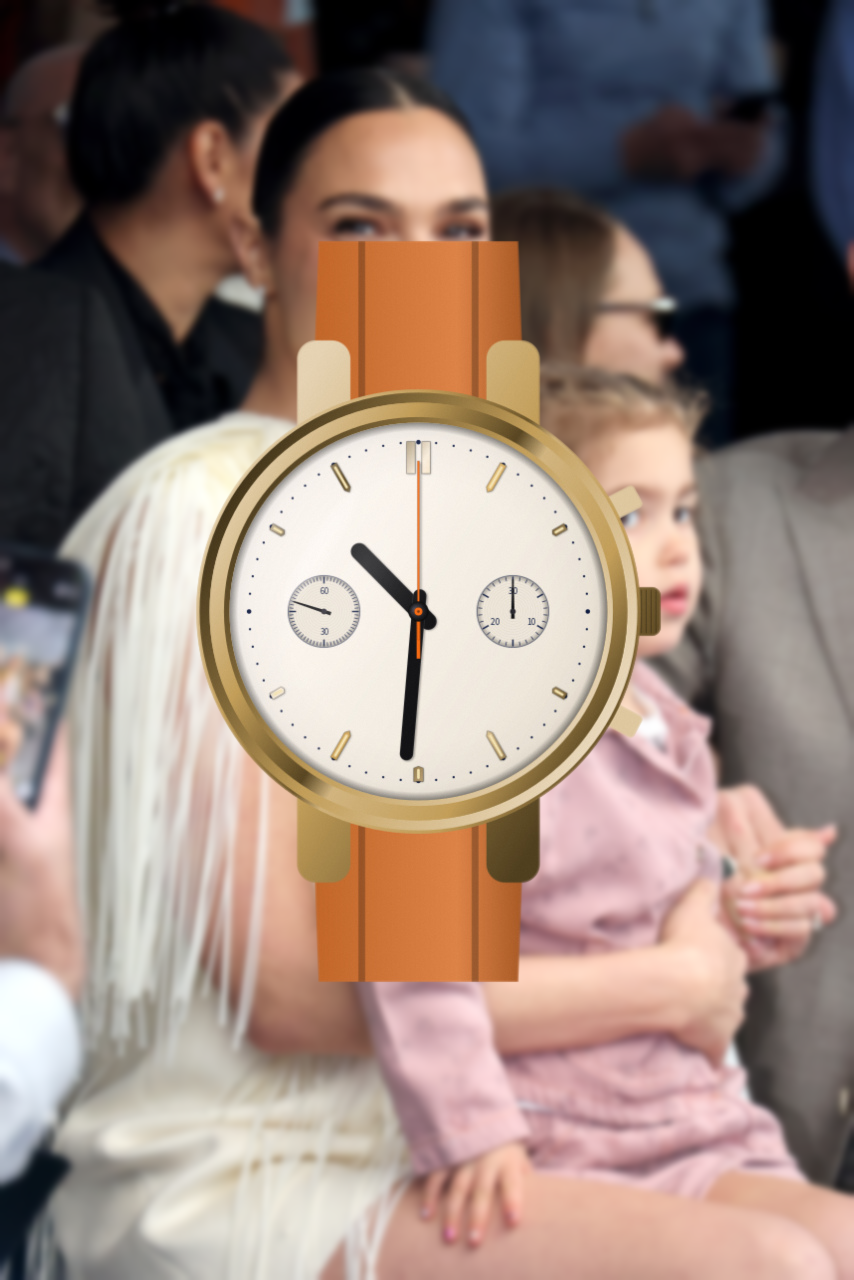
h=10 m=30 s=48
